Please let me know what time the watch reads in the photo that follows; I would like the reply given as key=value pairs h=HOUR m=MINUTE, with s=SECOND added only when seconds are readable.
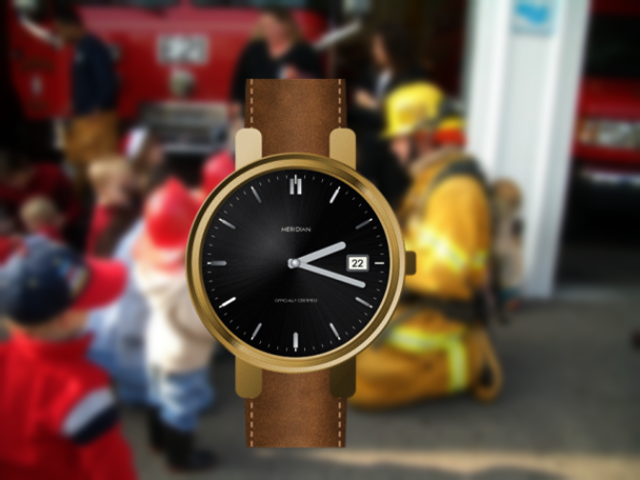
h=2 m=18
